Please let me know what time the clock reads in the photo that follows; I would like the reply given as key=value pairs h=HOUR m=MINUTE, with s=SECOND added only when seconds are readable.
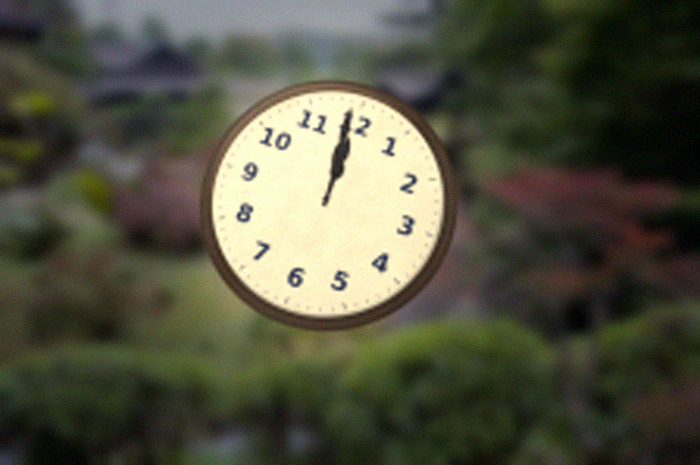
h=11 m=59
